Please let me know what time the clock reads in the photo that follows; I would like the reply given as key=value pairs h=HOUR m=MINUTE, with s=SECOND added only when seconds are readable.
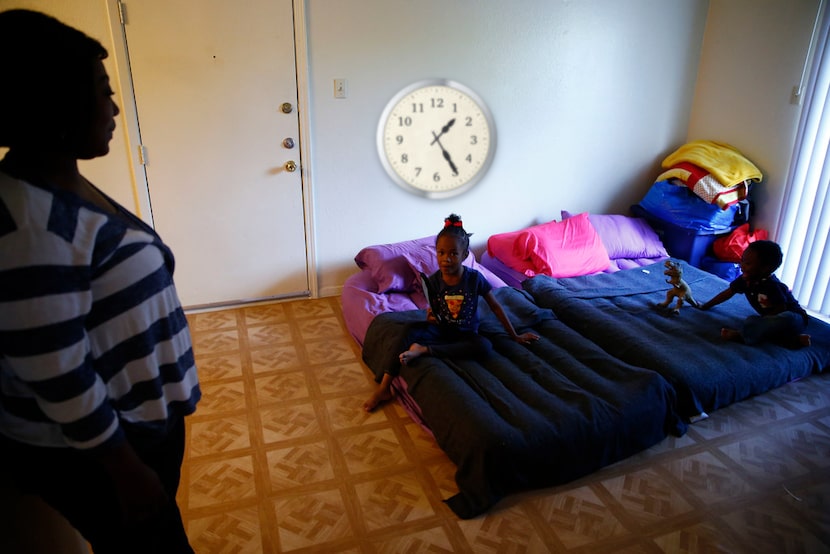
h=1 m=25
